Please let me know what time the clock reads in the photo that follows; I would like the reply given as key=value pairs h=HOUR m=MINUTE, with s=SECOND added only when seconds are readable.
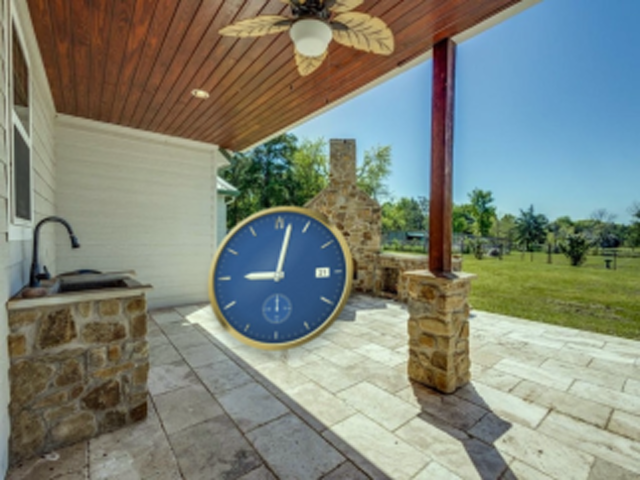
h=9 m=2
